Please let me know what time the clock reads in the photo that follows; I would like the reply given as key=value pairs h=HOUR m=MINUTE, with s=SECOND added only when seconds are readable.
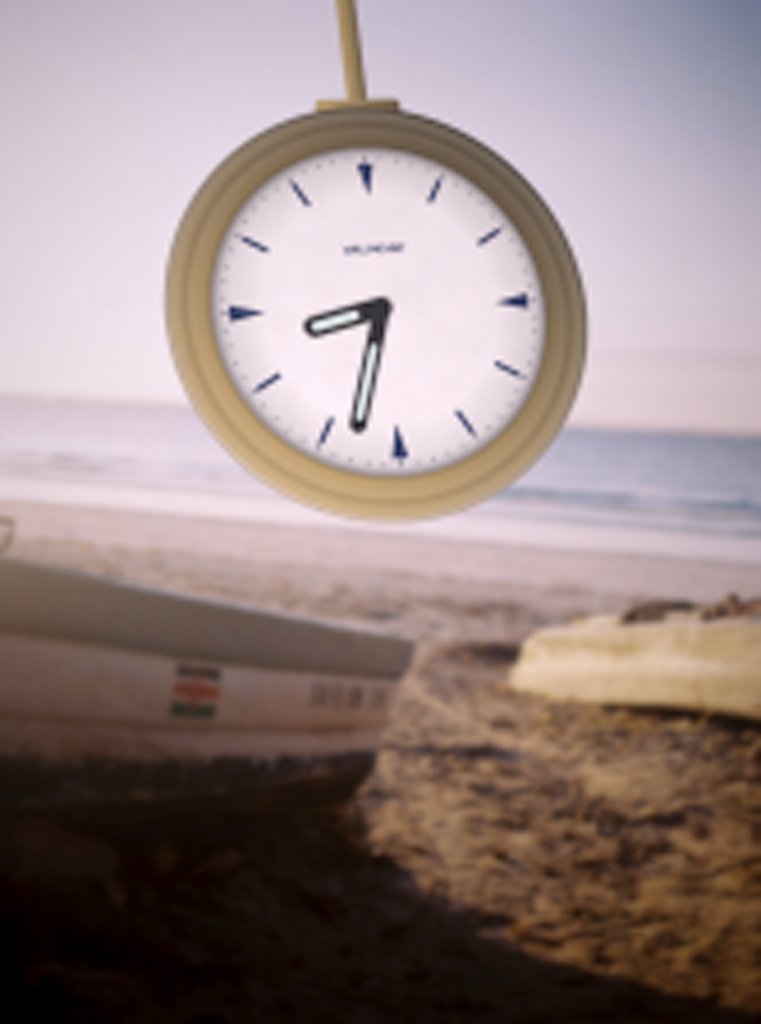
h=8 m=33
